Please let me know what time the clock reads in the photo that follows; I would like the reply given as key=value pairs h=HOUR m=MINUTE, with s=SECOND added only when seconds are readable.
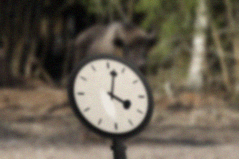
h=4 m=2
